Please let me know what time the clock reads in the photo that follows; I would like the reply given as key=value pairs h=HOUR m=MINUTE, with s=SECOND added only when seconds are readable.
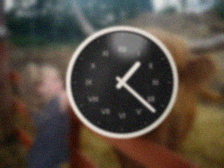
h=1 m=22
